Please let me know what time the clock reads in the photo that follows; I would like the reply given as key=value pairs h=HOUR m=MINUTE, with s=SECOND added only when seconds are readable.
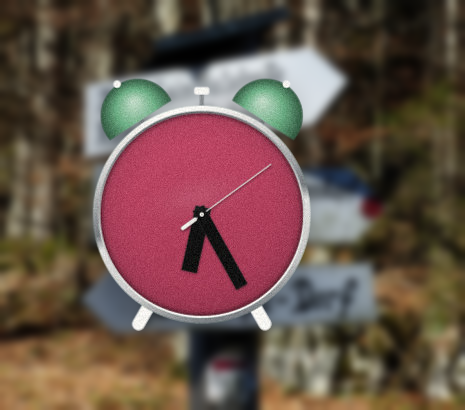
h=6 m=25 s=9
